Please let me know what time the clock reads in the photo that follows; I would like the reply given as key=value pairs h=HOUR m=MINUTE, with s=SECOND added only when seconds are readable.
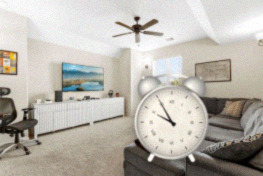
h=9 m=55
